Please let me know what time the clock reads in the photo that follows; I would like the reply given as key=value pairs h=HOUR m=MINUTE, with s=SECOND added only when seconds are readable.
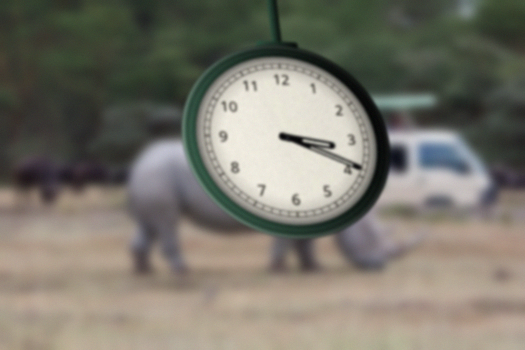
h=3 m=19
